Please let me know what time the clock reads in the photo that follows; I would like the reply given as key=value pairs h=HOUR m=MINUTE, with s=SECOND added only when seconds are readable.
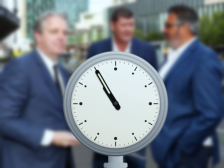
h=10 m=55
